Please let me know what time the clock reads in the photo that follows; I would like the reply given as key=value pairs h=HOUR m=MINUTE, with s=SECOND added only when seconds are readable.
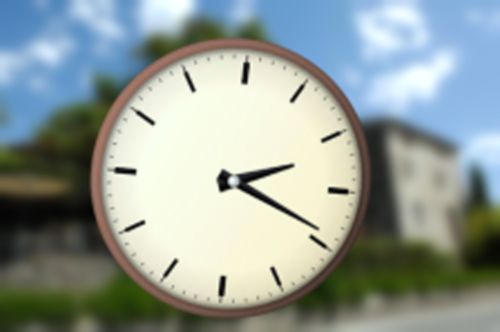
h=2 m=19
